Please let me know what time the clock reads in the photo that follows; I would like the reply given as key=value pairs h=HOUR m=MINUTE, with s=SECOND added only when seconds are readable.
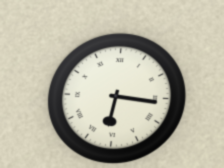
h=6 m=16
